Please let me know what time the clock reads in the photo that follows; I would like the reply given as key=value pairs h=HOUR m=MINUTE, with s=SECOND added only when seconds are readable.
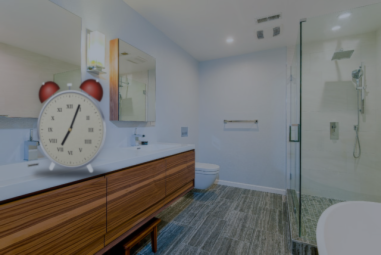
h=7 m=4
